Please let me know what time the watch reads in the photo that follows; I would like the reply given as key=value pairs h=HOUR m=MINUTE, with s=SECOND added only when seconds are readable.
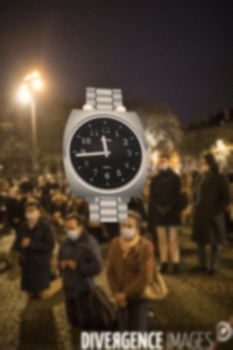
h=11 m=44
